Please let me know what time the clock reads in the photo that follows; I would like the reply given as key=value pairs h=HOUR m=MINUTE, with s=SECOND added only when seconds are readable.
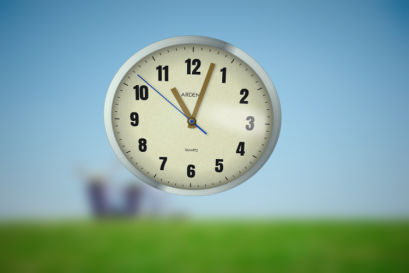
h=11 m=2 s=52
